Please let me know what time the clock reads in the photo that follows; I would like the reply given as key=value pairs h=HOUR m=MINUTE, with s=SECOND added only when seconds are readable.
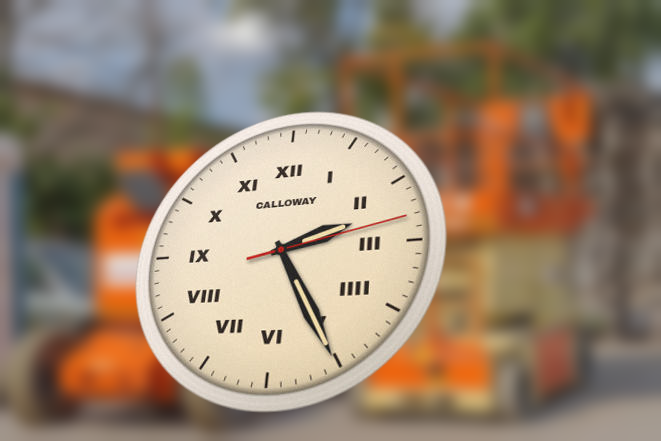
h=2 m=25 s=13
